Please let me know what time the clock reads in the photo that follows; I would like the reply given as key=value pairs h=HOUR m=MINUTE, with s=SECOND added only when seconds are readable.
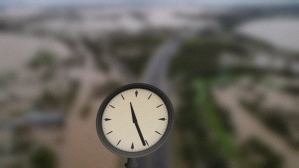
h=11 m=26
